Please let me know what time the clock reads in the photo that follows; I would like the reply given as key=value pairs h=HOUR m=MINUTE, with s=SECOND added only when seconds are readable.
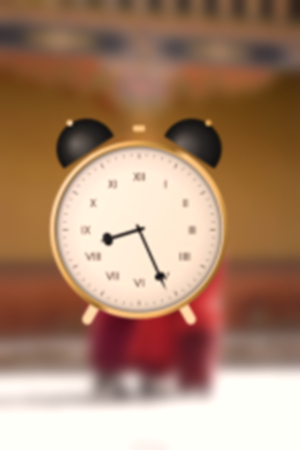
h=8 m=26
